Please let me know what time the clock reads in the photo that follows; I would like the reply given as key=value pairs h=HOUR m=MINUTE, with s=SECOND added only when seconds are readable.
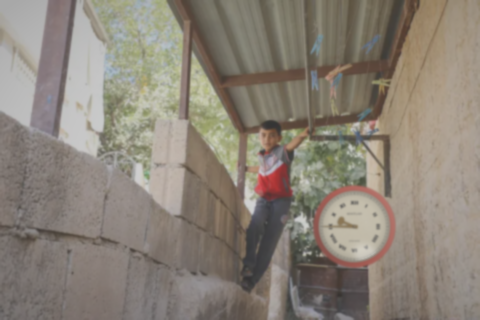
h=9 m=45
